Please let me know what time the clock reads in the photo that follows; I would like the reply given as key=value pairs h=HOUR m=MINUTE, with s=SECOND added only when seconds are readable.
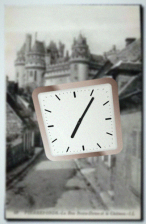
h=7 m=6
